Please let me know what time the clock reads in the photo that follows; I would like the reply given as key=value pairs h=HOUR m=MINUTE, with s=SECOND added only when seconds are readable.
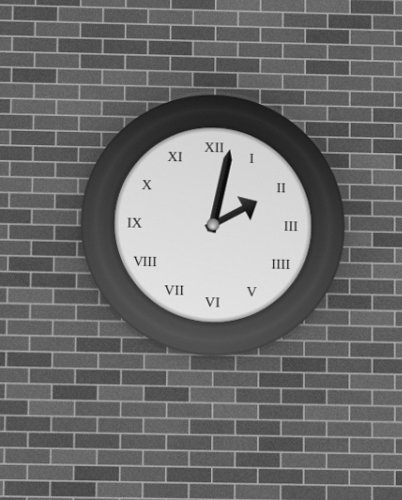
h=2 m=2
